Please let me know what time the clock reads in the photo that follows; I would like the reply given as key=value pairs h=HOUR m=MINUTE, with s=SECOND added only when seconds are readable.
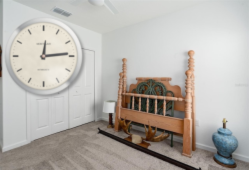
h=12 m=14
